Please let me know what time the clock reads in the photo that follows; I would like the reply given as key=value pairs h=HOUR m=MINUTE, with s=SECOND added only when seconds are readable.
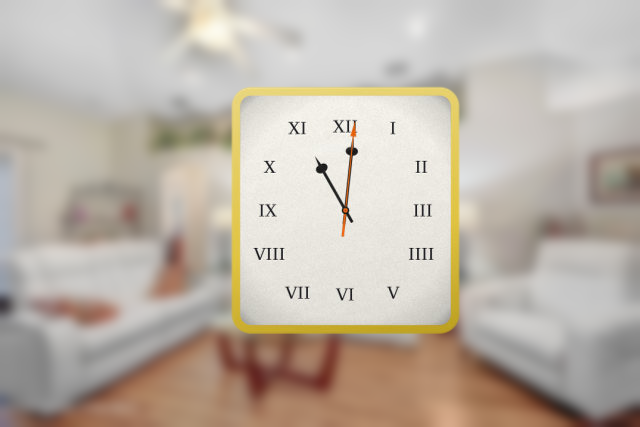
h=11 m=1 s=1
